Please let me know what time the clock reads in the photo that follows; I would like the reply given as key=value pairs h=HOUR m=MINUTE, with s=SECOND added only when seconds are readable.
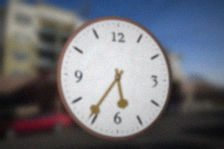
h=5 m=36
